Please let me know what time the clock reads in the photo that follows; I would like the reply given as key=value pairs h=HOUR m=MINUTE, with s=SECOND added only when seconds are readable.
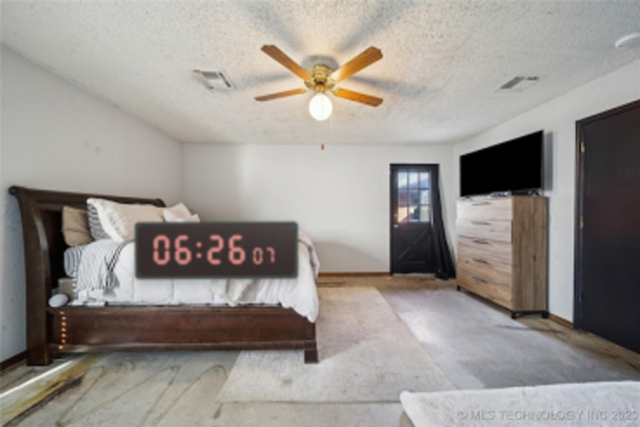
h=6 m=26 s=7
